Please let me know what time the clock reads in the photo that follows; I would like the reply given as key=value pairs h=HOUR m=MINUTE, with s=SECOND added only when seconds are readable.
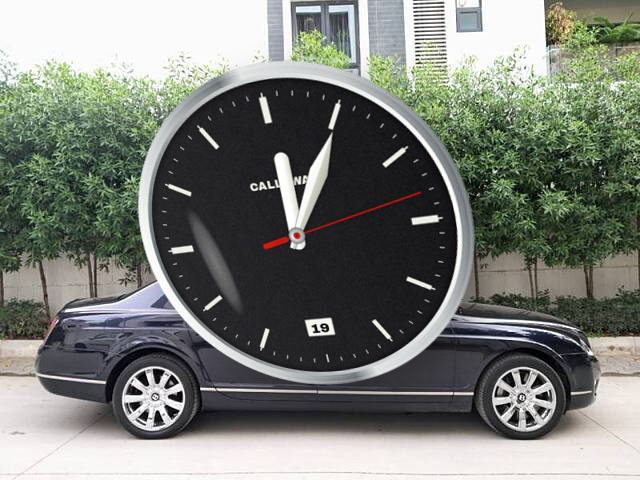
h=12 m=5 s=13
